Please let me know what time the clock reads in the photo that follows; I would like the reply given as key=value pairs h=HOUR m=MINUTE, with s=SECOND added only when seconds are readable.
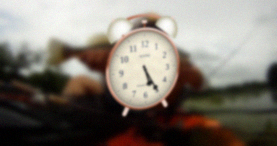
h=5 m=25
